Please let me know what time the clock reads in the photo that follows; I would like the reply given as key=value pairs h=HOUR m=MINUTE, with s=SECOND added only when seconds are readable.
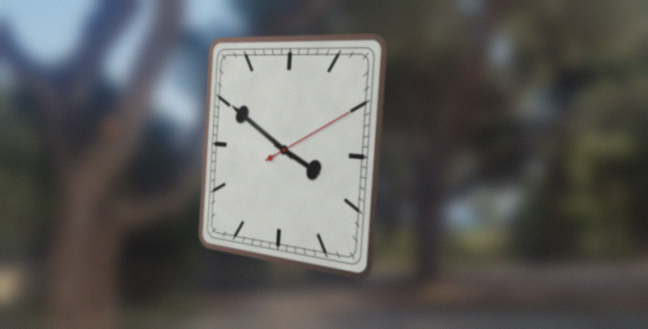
h=3 m=50 s=10
